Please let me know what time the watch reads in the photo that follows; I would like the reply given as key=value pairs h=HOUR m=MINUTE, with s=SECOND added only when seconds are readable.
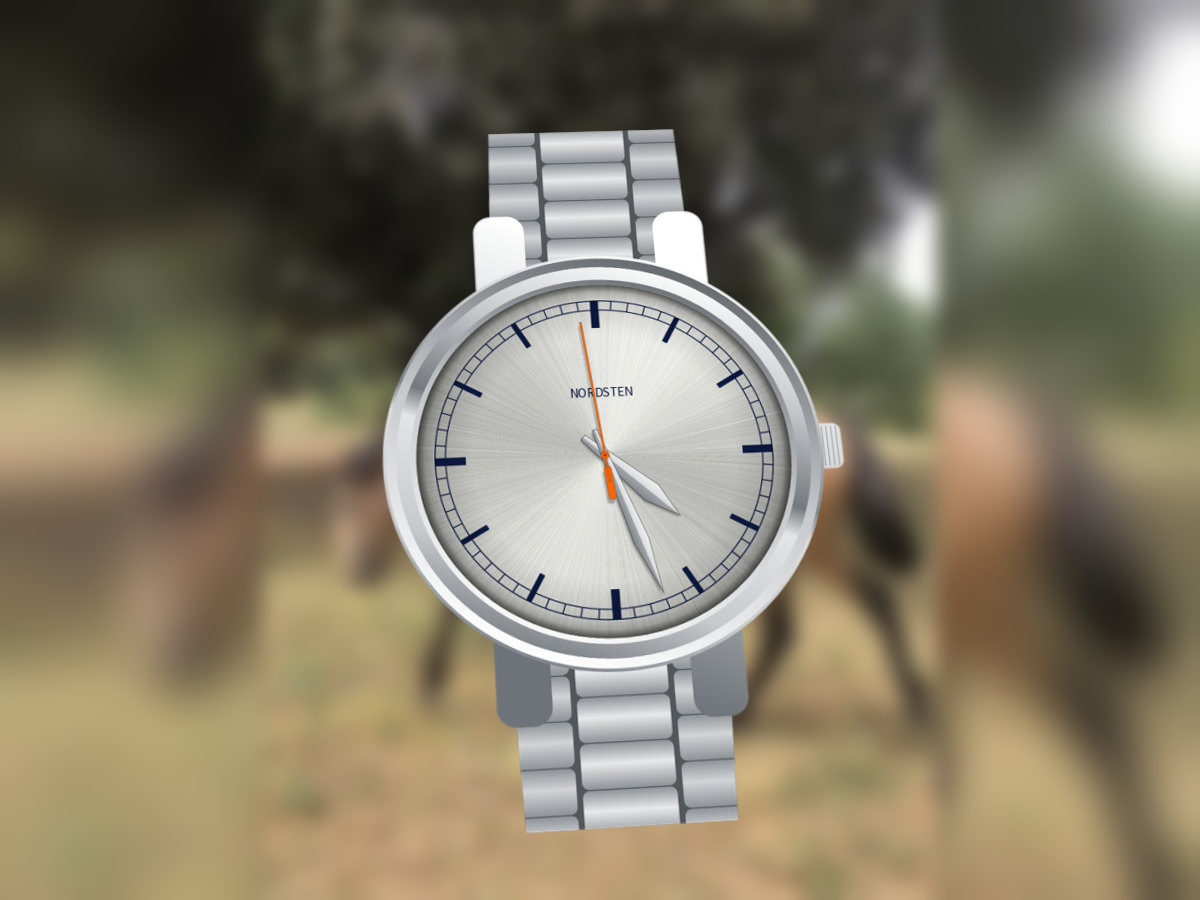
h=4 m=26 s=59
